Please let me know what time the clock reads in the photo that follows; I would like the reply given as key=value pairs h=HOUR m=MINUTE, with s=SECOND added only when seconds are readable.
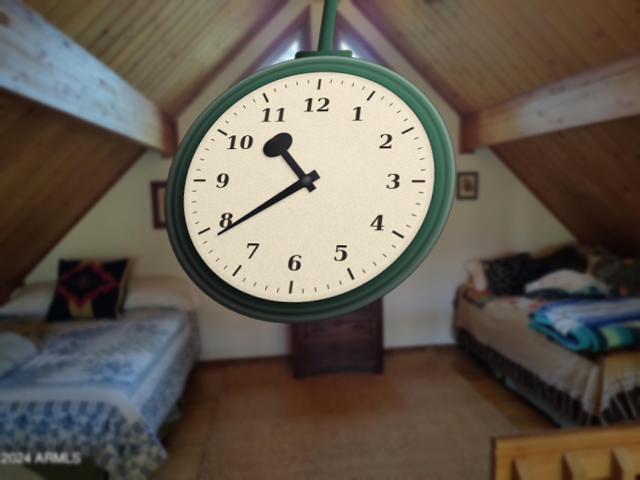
h=10 m=39
